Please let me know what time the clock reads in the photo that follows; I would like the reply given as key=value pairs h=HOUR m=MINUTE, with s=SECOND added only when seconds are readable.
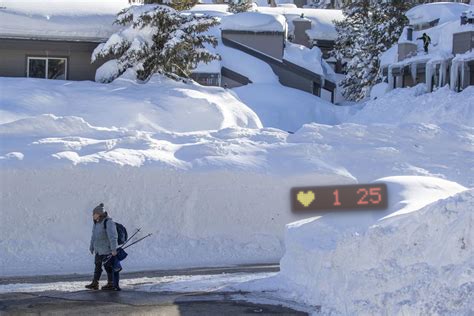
h=1 m=25
